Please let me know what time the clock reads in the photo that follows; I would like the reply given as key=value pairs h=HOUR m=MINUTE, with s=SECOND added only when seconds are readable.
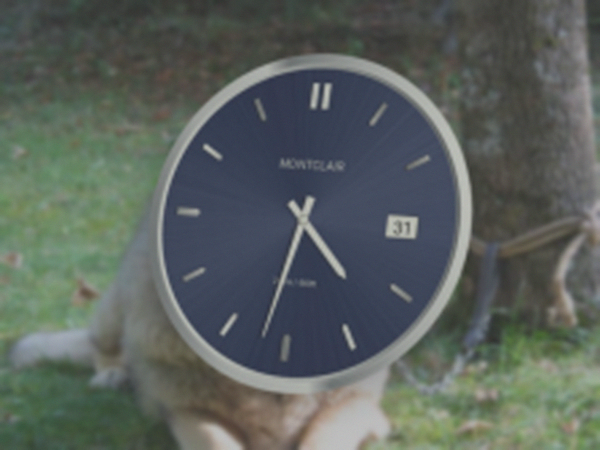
h=4 m=32
